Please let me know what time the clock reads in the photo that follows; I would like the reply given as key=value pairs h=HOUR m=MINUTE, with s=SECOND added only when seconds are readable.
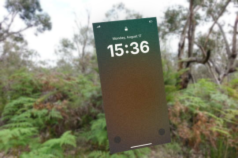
h=15 m=36
